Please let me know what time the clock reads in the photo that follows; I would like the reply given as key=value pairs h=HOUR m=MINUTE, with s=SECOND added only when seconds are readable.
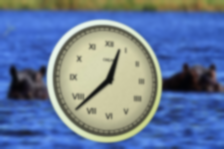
h=12 m=38
